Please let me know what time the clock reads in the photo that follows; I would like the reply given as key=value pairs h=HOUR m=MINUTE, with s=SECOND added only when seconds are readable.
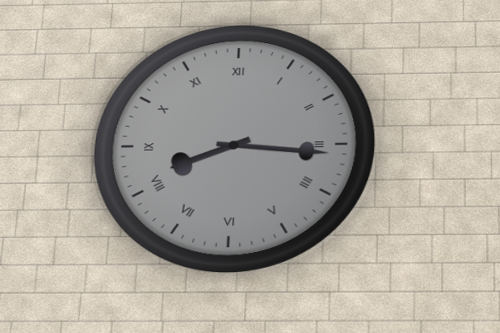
h=8 m=16
